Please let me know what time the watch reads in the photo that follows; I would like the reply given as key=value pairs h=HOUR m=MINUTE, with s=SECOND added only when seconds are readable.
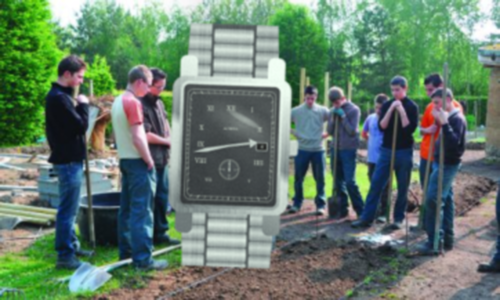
h=2 m=43
